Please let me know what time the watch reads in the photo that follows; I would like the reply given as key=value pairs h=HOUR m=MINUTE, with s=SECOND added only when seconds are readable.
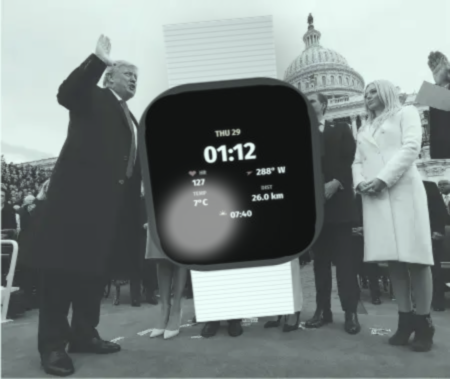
h=1 m=12
